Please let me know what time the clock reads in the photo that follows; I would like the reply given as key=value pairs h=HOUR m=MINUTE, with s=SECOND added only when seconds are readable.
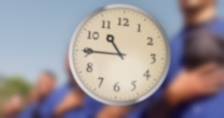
h=10 m=45
